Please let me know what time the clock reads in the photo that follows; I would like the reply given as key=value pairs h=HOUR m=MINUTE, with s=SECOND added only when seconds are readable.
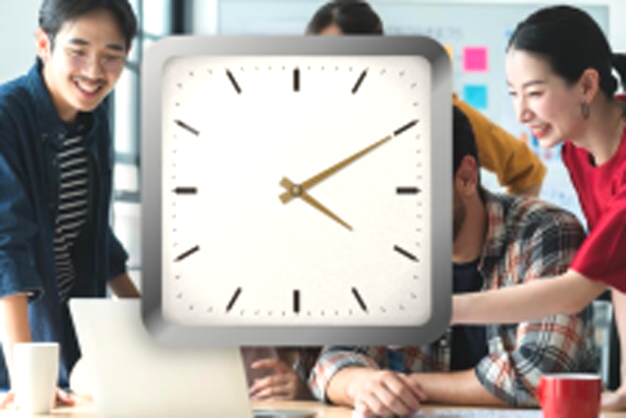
h=4 m=10
